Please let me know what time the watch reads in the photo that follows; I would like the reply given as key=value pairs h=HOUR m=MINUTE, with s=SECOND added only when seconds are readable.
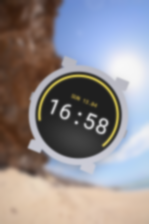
h=16 m=58
